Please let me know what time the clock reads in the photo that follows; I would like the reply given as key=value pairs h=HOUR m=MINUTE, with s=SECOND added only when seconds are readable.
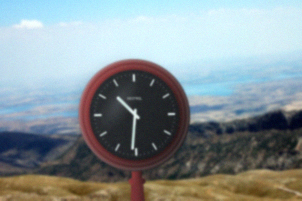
h=10 m=31
